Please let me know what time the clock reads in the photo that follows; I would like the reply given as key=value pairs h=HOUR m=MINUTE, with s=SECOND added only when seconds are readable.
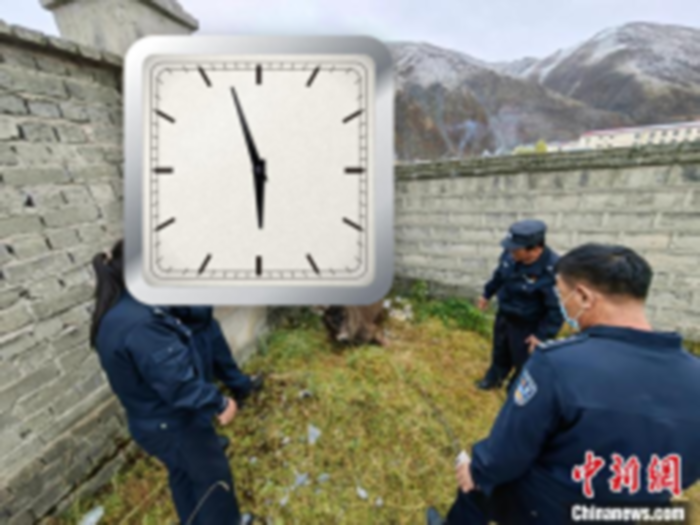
h=5 m=57
